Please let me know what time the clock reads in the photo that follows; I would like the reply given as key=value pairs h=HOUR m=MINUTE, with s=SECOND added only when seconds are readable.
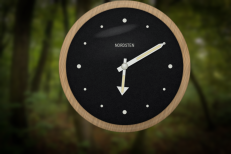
h=6 m=10
